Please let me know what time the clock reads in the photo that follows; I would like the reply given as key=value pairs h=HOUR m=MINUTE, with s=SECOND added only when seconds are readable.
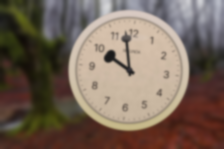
h=9 m=58
